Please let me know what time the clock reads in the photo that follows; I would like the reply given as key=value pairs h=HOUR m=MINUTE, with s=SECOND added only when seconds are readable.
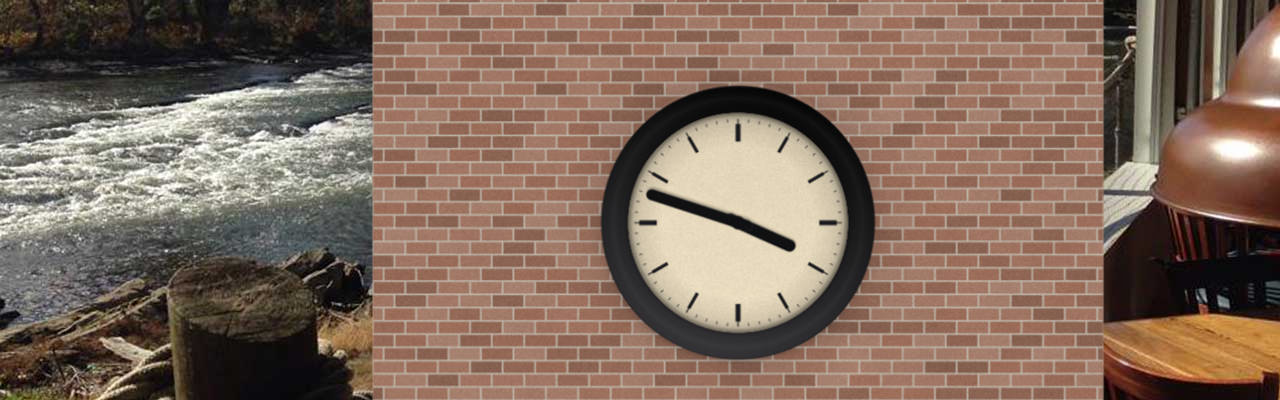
h=3 m=48
